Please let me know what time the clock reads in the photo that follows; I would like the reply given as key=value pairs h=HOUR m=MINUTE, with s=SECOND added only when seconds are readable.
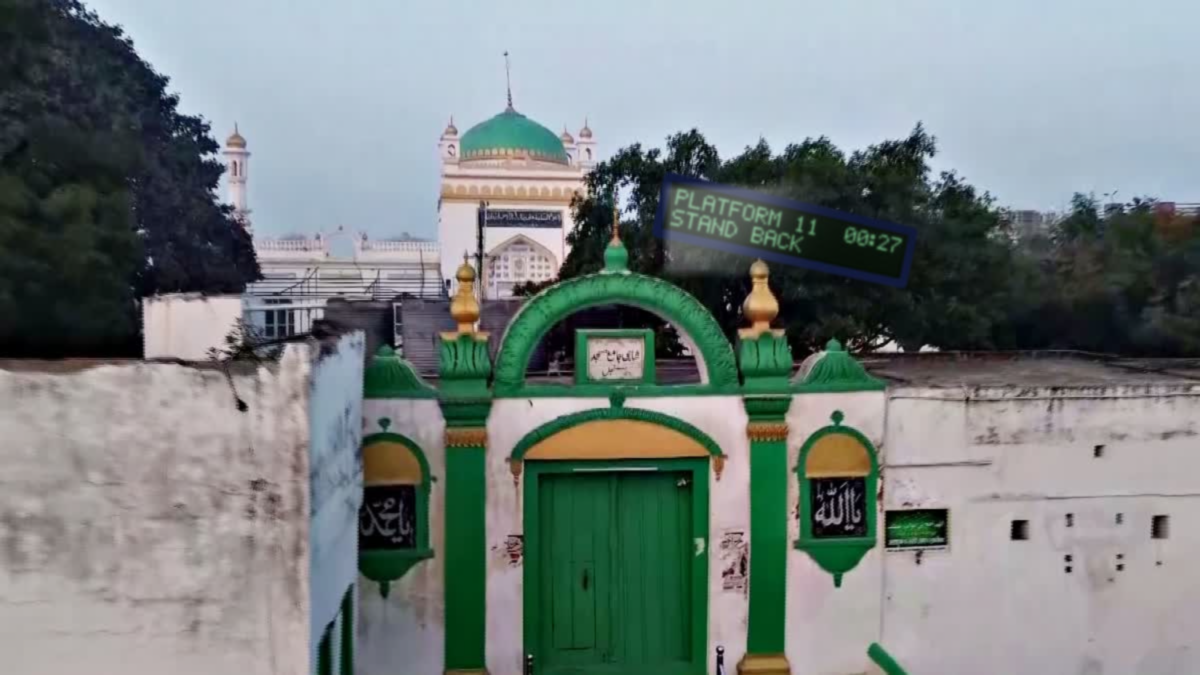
h=0 m=27
